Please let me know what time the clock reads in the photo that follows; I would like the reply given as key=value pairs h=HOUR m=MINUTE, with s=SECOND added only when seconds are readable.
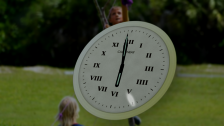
h=5 m=59
